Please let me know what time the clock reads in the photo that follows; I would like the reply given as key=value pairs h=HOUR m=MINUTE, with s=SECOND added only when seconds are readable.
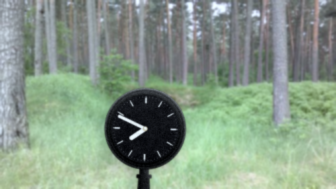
h=7 m=49
